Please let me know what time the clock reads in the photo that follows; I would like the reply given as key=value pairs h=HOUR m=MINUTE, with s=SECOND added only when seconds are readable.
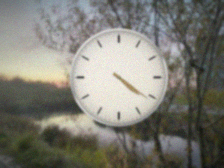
h=4 m=21
